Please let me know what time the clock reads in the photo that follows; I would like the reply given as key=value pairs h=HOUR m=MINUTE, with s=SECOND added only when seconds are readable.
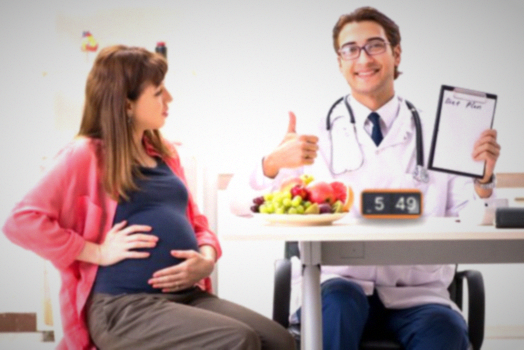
h=5 m=49
